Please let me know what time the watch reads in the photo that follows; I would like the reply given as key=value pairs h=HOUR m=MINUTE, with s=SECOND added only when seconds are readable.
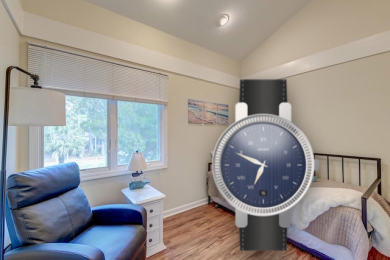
h=6 m=49
